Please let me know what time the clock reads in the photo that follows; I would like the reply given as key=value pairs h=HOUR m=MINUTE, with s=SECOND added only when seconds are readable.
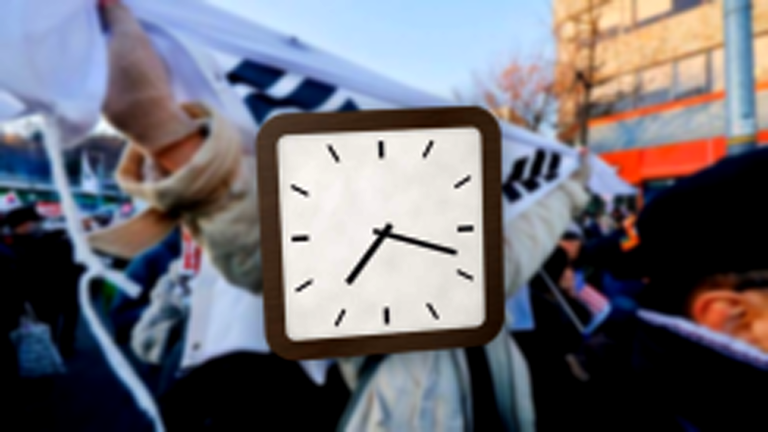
h=7 m=18
